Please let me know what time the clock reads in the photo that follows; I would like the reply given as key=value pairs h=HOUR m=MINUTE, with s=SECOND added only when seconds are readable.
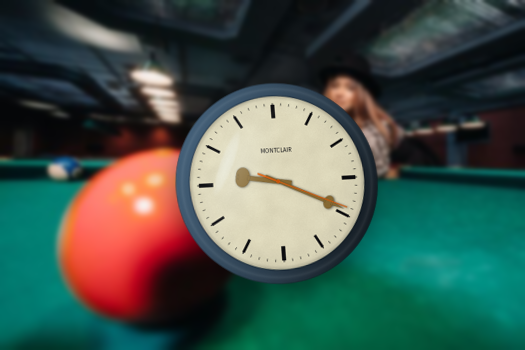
h=9 m=19 s=19
